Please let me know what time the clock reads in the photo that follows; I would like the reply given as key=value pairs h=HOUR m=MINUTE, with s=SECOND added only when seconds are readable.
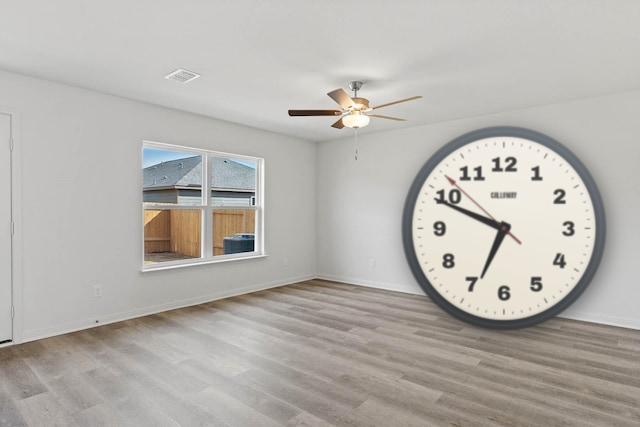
h=6 m=48 s=52
